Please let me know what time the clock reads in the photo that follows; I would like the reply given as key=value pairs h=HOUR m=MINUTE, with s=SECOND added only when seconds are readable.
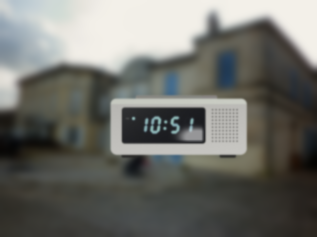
h=10 m=51
